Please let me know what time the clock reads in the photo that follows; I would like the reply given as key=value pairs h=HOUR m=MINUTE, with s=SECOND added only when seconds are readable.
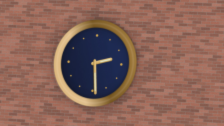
h=2 m=29
